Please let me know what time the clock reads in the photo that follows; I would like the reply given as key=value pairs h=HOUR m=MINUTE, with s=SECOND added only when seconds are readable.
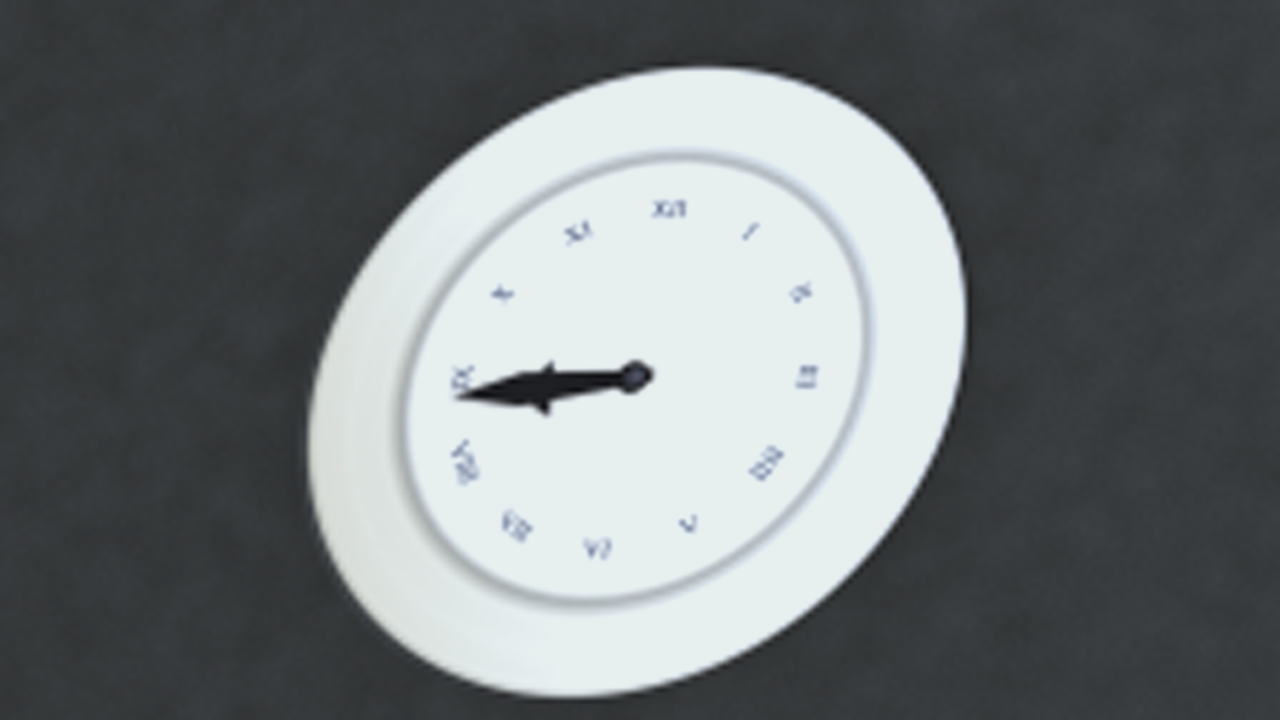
h=8 m=44
